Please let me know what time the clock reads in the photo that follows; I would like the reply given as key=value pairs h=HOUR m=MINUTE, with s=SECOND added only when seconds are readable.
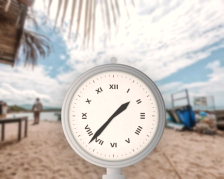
h=1 m=37
